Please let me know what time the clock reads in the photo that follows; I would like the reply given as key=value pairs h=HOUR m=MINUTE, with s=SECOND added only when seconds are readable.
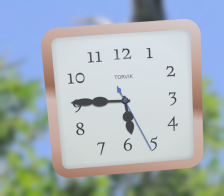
h=5 m=45 s=26
